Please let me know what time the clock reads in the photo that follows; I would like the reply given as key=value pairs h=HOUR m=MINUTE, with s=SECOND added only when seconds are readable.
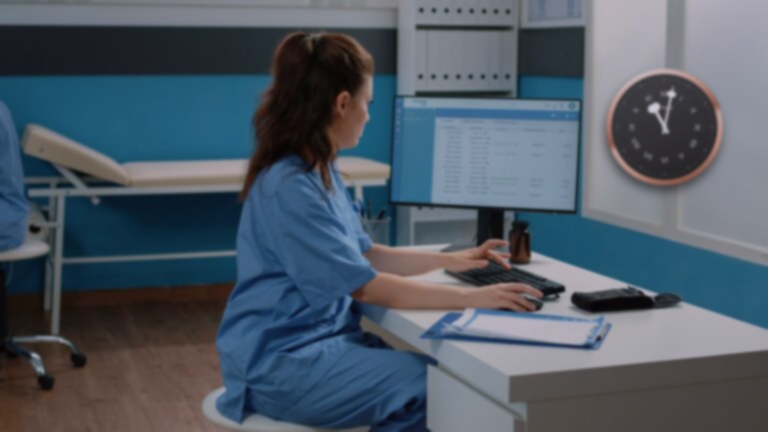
h=11 m=2
